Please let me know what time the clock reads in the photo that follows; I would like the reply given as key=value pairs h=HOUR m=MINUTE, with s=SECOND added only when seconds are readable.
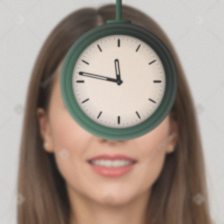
h=11 m=47
